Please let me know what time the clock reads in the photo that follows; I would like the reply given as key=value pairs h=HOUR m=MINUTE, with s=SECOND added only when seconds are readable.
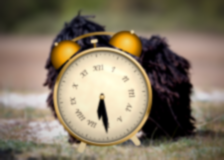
h=6 m=30
